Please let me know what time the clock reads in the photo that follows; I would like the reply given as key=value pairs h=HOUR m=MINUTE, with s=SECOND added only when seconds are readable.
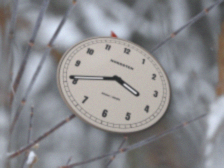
h=3 m=41
